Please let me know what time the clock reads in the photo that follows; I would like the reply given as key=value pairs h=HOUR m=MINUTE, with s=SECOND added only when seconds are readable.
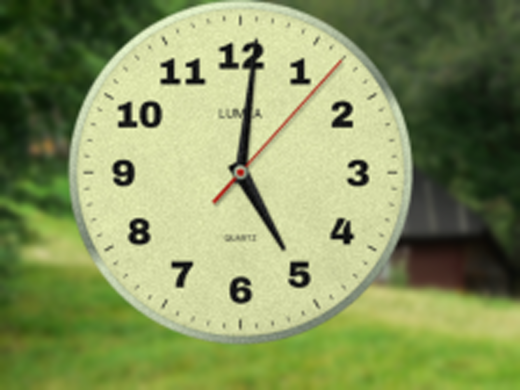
h=5 m=1 s=7
